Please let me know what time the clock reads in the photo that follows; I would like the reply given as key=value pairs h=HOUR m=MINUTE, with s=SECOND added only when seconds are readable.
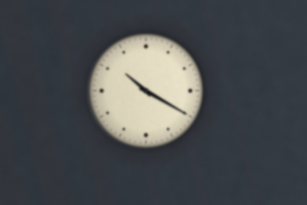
h=10 m=20
